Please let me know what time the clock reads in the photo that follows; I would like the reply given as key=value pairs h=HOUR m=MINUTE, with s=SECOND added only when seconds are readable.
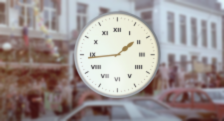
h=1 m=44
